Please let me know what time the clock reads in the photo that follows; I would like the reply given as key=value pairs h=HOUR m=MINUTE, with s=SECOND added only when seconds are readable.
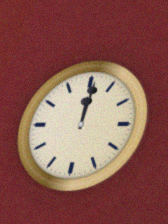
h=12 m=1
